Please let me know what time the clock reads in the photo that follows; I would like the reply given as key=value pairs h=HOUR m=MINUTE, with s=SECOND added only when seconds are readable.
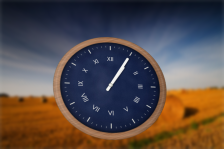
h=1 m=5
